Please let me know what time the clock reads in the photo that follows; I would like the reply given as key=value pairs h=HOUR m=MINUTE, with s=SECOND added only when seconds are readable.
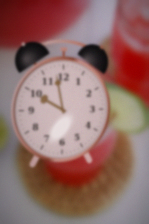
h=9 m=58
